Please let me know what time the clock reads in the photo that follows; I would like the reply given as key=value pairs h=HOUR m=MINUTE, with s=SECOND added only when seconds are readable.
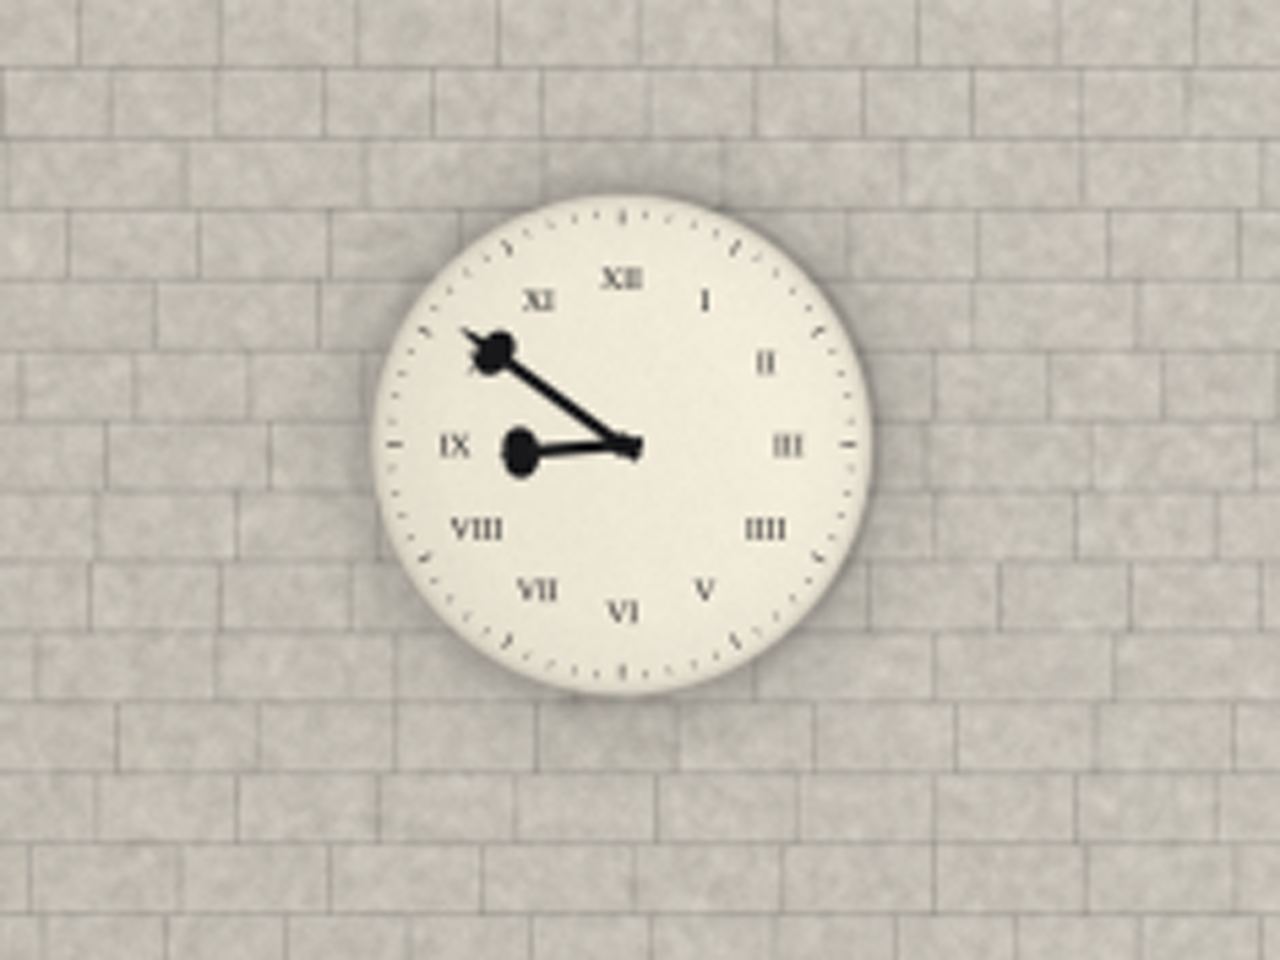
h=8 m=51
